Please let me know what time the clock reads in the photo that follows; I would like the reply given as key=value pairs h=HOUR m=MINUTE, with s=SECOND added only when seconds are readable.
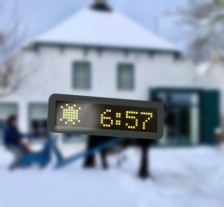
h=6 m=57
